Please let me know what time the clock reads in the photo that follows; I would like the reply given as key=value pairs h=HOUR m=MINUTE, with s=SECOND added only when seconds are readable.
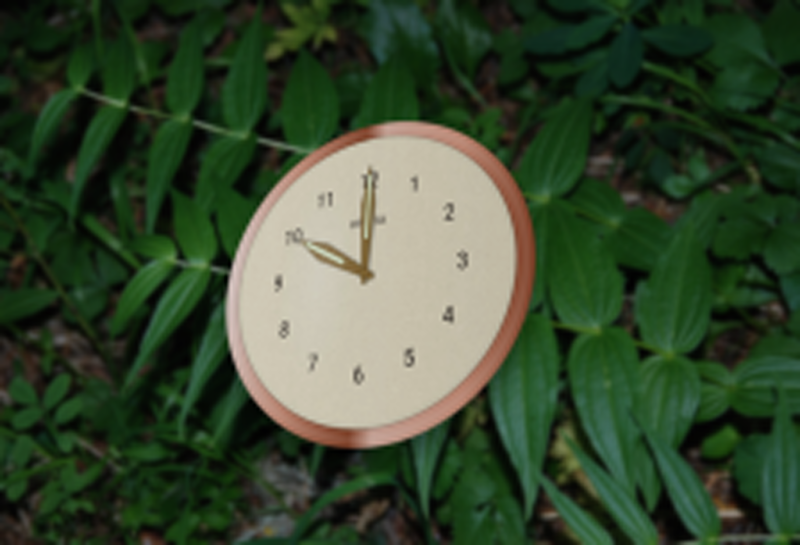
h=10 m=0
